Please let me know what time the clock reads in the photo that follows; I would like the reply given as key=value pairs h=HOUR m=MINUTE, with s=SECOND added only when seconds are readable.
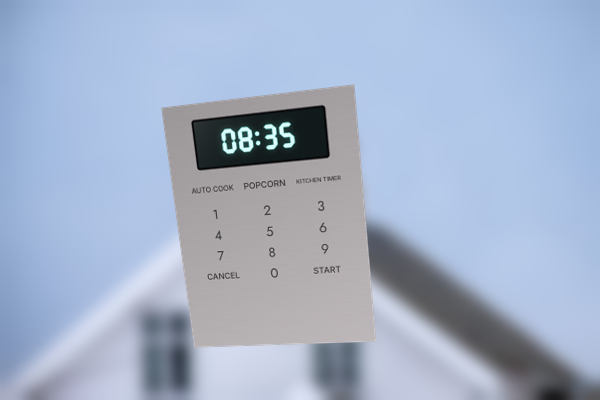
h=8 m=35
